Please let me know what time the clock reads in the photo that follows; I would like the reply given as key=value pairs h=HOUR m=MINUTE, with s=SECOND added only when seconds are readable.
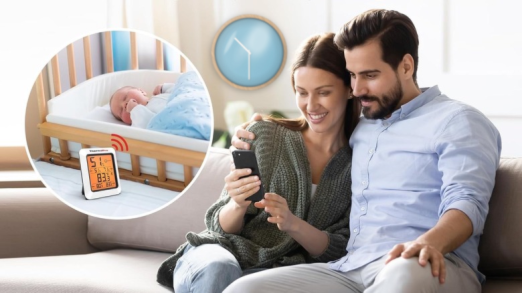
h=10 m=30
